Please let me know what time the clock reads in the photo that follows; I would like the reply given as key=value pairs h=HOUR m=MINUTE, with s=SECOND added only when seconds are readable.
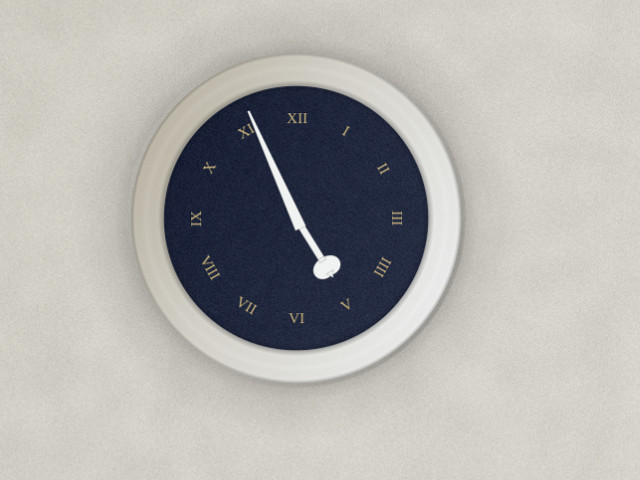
h=4 m=56
